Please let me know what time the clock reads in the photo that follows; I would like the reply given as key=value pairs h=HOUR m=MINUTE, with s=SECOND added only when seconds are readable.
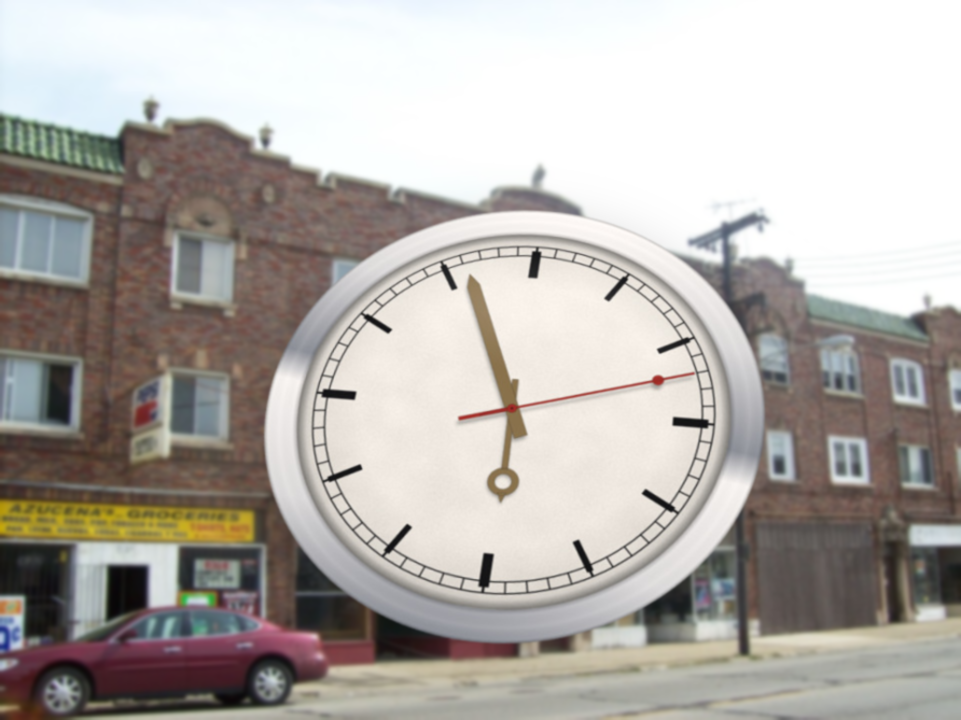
h=5 m=56 s=12
